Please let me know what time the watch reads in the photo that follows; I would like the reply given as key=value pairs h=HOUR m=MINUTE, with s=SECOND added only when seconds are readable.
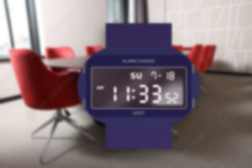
h=11 m=33
